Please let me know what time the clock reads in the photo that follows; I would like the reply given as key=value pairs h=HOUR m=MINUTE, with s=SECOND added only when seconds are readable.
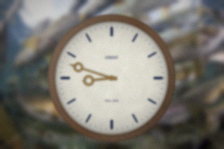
h=8 m=48
